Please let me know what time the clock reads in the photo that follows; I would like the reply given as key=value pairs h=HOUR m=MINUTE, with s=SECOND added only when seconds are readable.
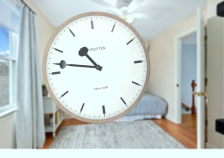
h=10 m=47
